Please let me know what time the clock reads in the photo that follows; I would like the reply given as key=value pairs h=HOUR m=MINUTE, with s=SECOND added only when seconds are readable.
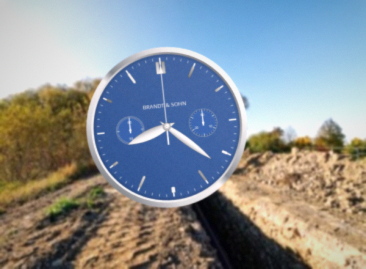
h=8 m=22
